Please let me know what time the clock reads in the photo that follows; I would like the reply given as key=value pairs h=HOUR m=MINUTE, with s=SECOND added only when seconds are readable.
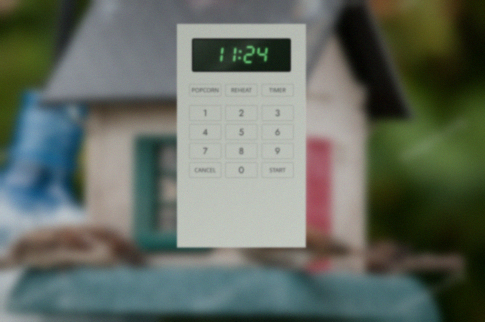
h=11 m=24
